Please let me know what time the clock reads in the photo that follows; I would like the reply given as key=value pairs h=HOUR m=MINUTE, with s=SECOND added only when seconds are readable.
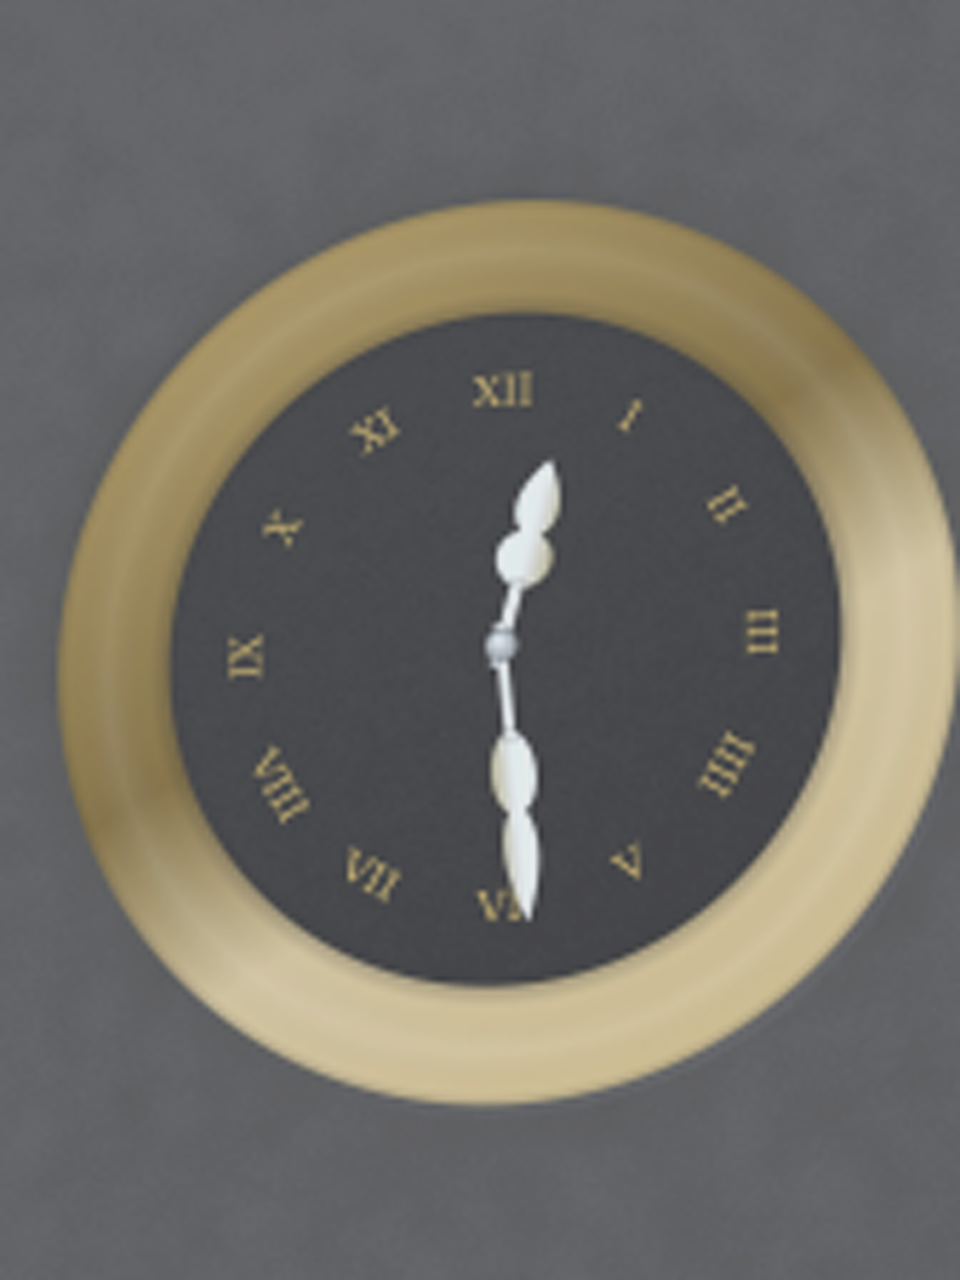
h=12 m=29
